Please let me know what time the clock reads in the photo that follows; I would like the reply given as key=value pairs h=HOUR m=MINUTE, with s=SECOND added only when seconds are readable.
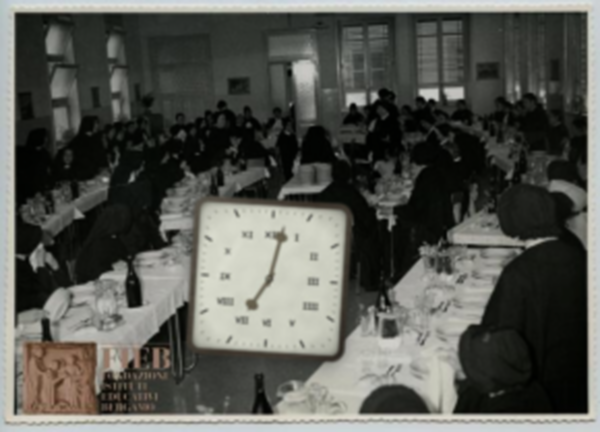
h=7 m=2
